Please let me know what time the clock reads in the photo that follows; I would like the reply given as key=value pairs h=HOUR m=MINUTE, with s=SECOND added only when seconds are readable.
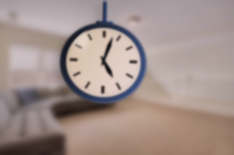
h=5 m=3
